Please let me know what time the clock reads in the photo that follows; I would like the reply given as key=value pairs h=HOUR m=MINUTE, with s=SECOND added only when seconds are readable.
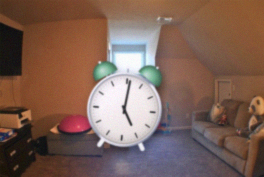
h=5 m=1
